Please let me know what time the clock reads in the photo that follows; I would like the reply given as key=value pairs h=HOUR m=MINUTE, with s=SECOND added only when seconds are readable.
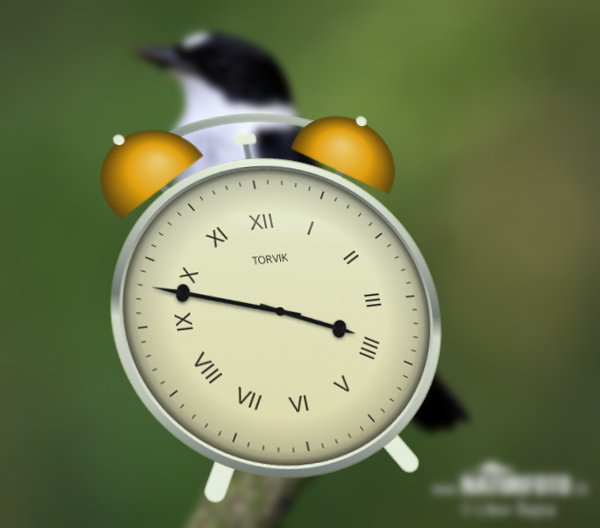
h=3 m=48
